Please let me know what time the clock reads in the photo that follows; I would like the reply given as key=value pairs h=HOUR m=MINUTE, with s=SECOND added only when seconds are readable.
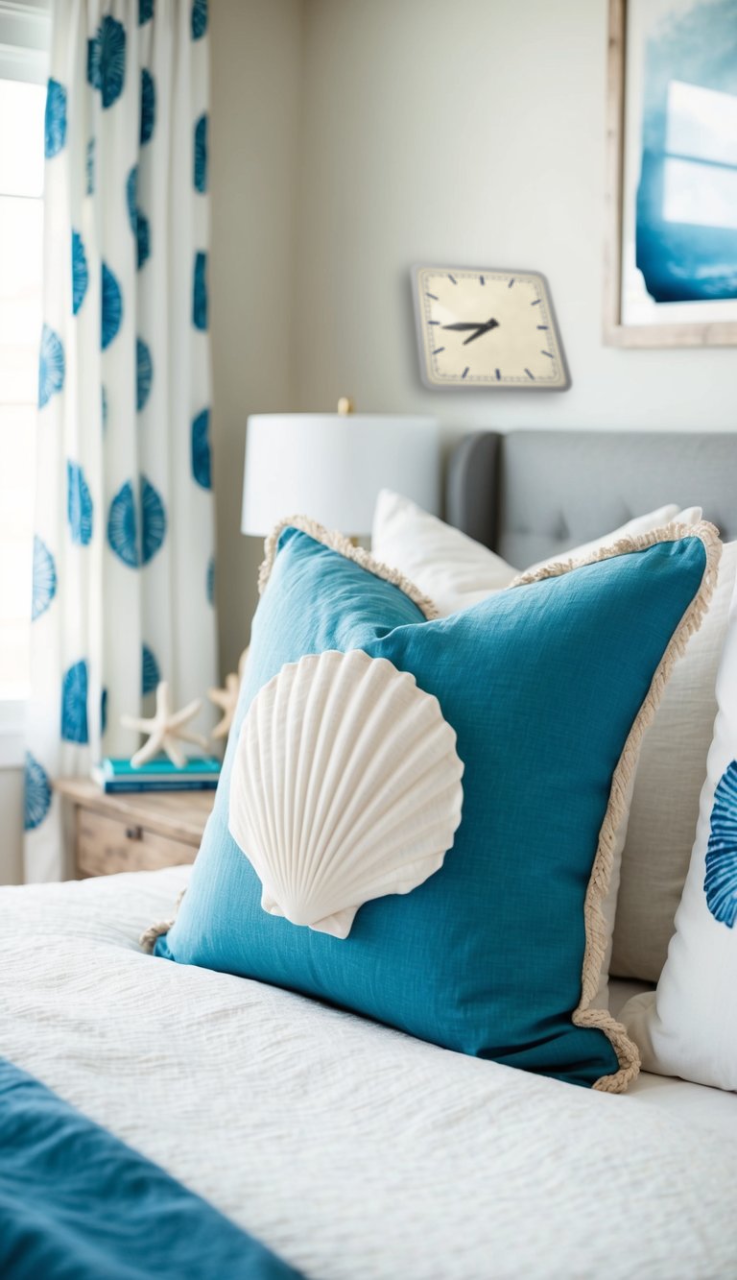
h=7 m=44
